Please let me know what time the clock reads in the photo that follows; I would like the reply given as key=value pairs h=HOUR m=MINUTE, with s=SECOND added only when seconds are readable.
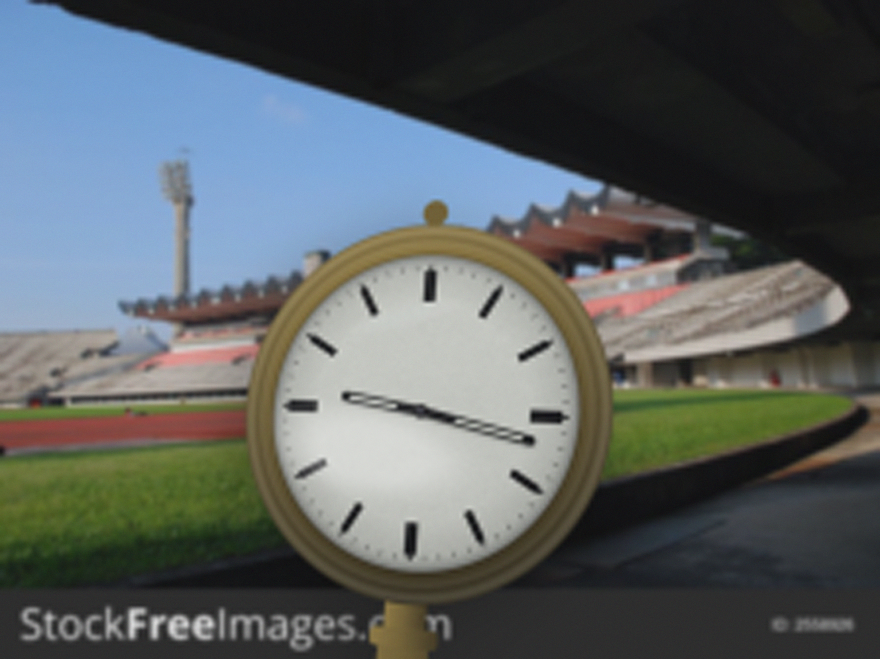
h=9 m=17
